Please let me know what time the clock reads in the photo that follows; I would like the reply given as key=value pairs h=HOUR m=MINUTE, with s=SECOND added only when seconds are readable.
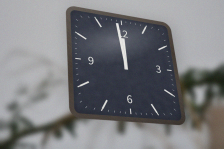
h=11 m=59
